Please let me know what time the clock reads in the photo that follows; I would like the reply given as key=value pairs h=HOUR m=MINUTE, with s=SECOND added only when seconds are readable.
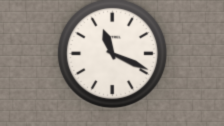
h=11 m=19
